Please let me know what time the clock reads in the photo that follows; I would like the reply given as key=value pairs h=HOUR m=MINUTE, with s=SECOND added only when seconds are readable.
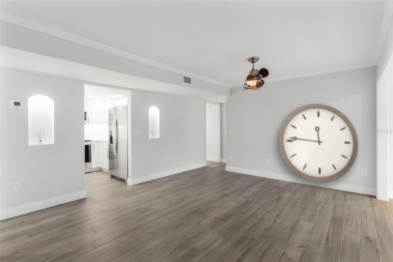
h=11 m=46
